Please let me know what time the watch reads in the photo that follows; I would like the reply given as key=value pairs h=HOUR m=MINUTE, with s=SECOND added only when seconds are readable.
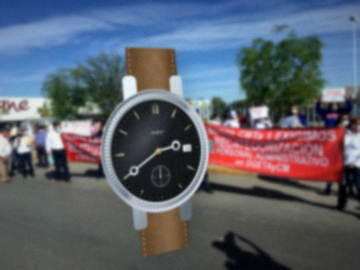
h=2 m=40
